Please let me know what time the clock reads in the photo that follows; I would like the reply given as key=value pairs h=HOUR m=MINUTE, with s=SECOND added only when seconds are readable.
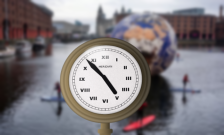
h=4 m=53
